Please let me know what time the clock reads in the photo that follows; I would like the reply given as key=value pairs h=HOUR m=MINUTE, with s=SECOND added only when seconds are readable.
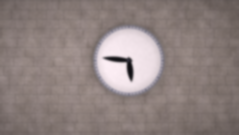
h=5 m=46
